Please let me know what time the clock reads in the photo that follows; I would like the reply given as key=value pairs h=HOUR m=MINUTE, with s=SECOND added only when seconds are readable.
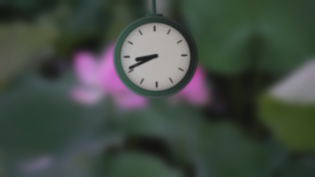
h=8 m=41
